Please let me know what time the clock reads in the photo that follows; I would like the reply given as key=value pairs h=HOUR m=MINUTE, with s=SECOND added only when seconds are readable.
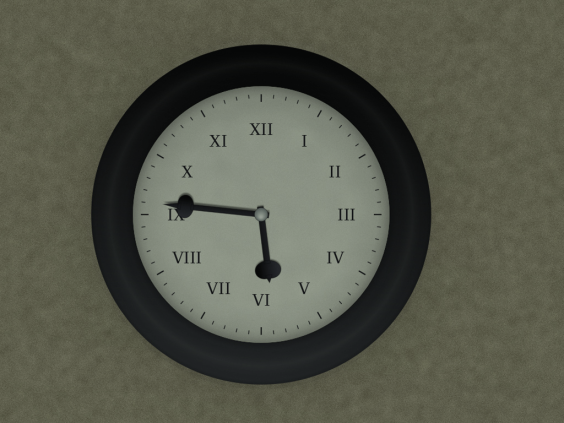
h=5 m=46
